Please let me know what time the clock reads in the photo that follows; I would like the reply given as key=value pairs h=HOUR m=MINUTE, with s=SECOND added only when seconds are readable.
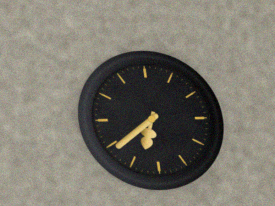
h=6 m=39
